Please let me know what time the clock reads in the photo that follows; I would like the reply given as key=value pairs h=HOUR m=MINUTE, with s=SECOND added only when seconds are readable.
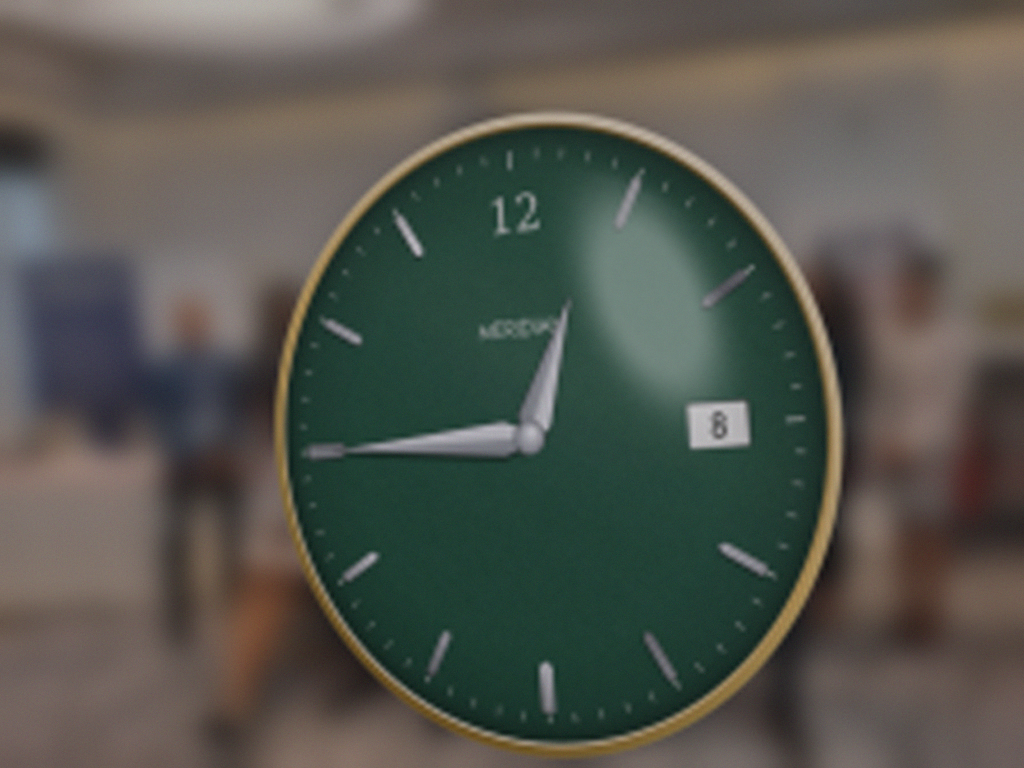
h=12 m=45
